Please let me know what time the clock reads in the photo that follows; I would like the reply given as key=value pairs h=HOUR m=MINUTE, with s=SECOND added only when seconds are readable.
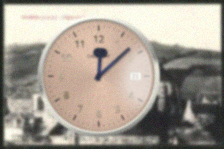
h=12 m=8
